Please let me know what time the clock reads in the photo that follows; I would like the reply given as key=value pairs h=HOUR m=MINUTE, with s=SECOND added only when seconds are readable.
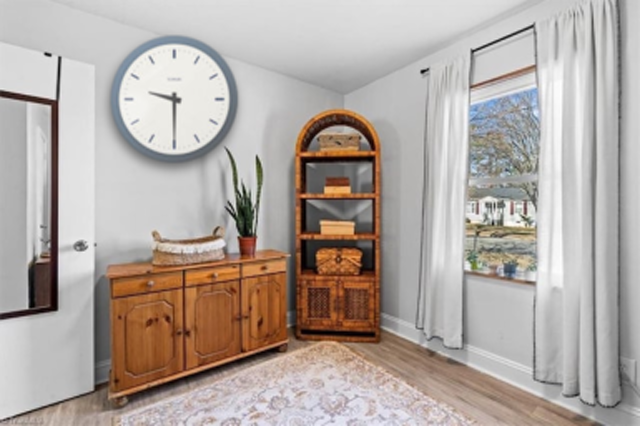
h=9 m=30
